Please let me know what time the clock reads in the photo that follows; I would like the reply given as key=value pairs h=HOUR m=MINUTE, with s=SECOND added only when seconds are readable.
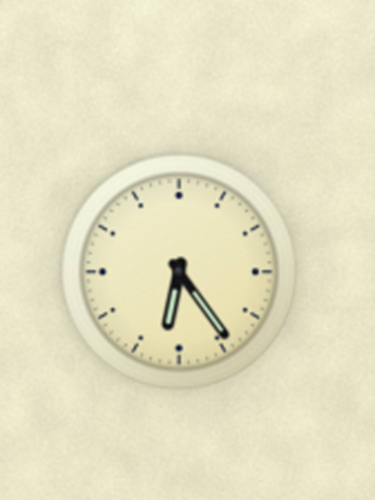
h=6 m=24
